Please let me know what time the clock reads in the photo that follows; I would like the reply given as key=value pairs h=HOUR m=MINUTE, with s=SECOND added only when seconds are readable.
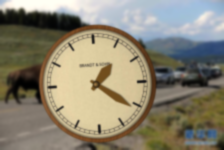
h=1 m=21
